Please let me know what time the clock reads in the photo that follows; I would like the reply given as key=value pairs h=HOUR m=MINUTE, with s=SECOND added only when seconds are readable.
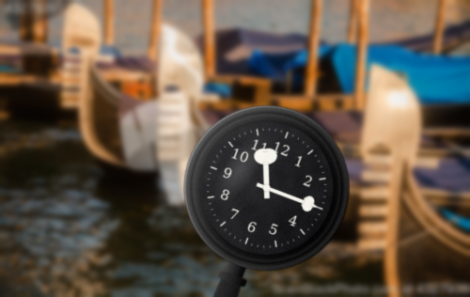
h=11 m=15
